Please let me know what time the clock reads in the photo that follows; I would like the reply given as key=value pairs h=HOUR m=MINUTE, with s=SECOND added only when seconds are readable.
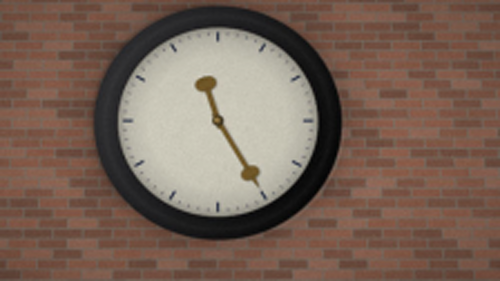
h=11 m=25
